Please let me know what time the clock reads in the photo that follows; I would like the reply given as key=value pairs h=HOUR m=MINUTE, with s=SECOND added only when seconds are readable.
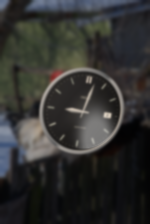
h=9 m=2
